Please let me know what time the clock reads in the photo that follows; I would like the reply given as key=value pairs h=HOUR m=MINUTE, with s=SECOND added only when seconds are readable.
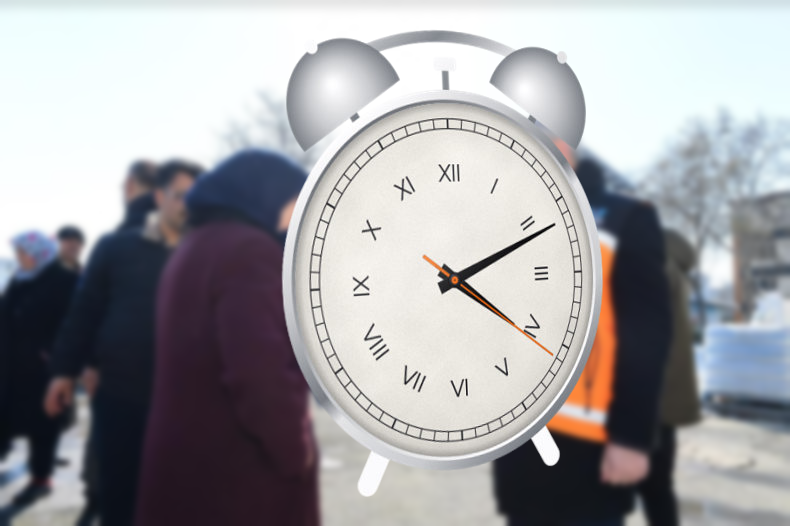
h=4 m=11 s=21
